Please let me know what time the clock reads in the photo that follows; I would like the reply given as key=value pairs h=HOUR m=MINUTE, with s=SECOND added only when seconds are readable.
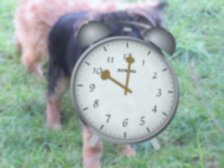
h=10 m=1
